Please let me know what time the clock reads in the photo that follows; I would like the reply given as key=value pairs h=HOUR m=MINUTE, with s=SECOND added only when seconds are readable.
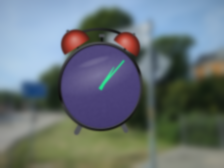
h=1 m=7
